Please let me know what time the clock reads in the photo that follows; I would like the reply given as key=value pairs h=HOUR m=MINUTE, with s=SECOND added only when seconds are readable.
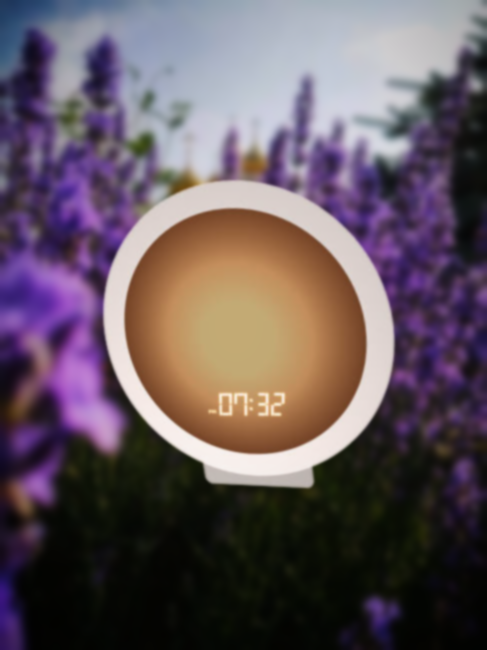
h=7 m=32
